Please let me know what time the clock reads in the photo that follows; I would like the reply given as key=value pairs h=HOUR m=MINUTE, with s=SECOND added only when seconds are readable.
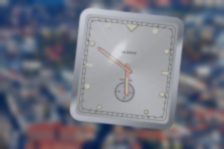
h=5 m=50
